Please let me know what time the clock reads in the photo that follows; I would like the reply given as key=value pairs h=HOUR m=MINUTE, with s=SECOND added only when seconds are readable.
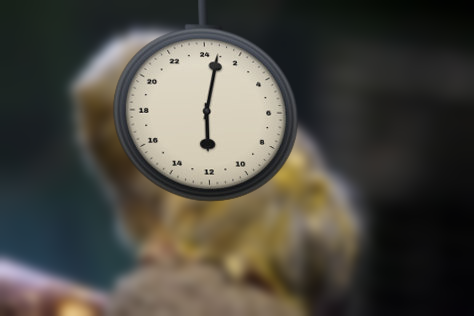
h=12 m=2
